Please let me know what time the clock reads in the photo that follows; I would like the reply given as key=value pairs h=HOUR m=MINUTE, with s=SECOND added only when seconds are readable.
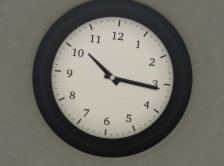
h=10 m=16
